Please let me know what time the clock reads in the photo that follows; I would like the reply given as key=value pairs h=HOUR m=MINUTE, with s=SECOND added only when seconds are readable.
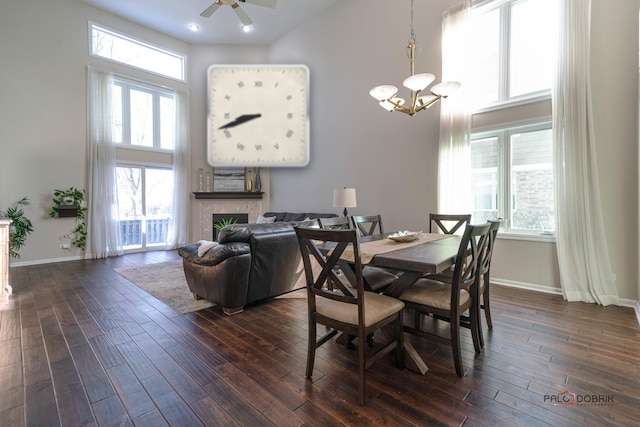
h=8 m=42
